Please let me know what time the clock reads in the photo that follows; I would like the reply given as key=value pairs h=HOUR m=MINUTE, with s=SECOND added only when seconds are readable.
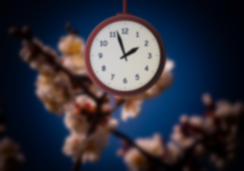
h=1 m=57
